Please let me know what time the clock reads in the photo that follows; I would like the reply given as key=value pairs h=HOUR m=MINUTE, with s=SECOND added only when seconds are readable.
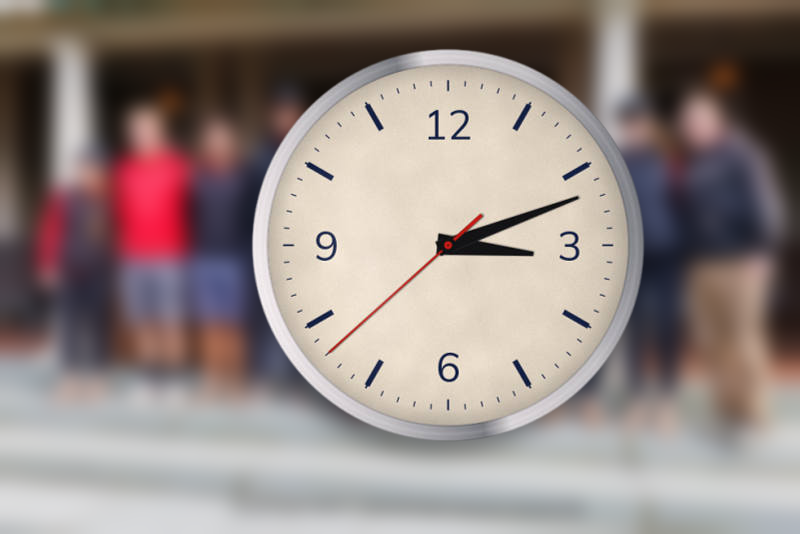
h=3 m=11 s=38
